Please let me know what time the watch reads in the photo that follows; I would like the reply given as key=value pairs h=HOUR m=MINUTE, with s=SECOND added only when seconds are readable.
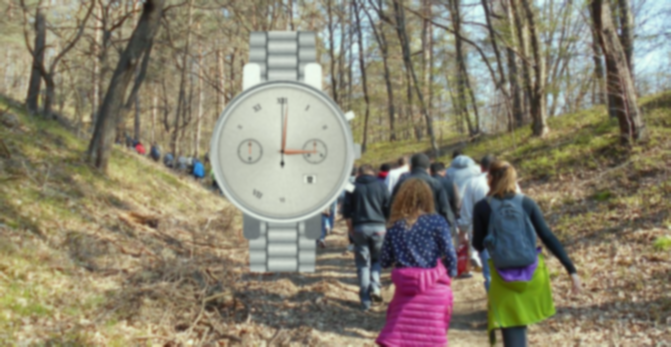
h=3 m=1
